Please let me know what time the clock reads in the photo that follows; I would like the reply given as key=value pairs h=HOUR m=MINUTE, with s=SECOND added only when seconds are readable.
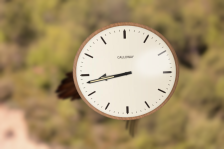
h=8 m=43
